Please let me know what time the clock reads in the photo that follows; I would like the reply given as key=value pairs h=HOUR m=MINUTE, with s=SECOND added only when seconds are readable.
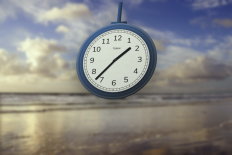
h=1 m=37
